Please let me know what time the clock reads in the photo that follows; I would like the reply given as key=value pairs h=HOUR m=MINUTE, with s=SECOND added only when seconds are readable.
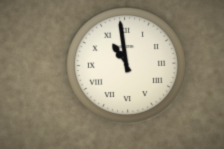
h=10 m=59
